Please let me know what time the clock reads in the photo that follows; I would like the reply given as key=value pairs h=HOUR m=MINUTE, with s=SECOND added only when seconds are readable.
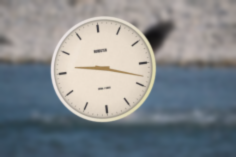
h=9 m=18
